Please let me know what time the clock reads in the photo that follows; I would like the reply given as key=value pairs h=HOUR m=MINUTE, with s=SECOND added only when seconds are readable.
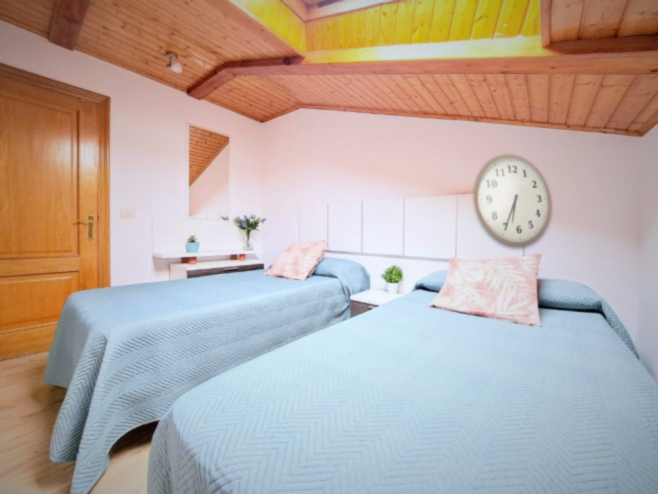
h=6 m=35
